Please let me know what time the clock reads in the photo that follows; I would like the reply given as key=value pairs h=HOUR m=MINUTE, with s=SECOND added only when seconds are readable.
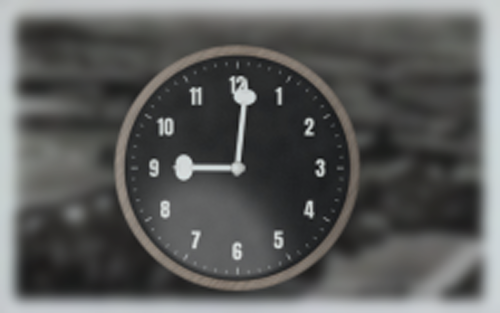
h=9 m=1
